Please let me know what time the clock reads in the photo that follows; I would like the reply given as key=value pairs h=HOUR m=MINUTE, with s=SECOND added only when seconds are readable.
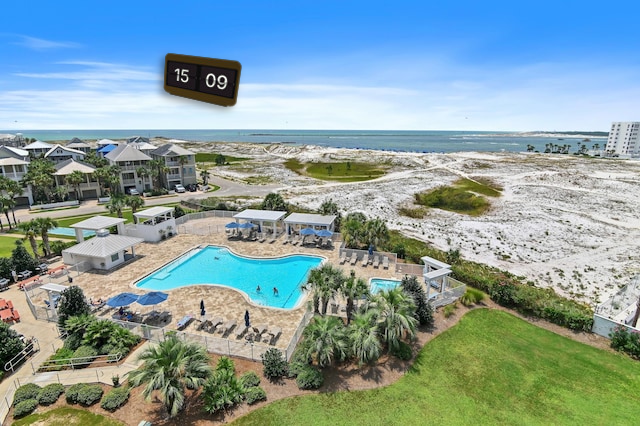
h=15 m=9
